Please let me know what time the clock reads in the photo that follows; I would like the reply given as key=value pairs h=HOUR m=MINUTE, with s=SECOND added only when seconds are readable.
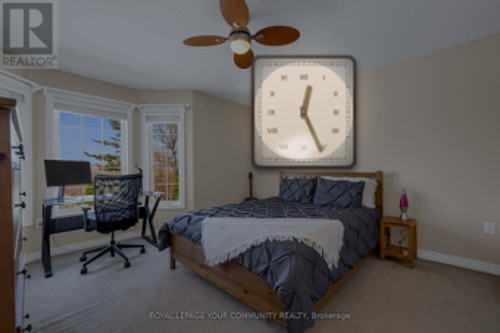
h=12 m=26
